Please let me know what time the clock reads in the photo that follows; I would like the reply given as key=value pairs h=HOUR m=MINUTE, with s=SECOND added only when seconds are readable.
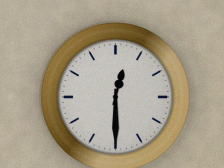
h=12 m=30
